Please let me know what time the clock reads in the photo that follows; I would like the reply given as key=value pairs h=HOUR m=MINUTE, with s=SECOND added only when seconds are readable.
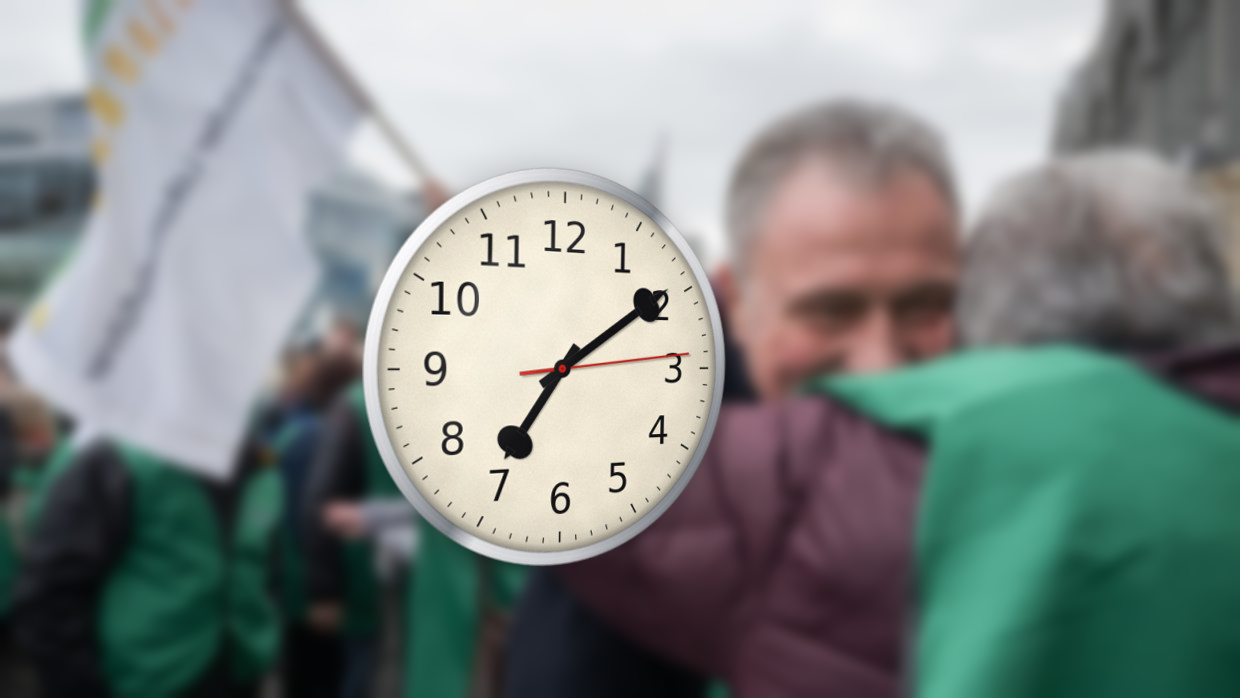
h=7 m=9 s=14
